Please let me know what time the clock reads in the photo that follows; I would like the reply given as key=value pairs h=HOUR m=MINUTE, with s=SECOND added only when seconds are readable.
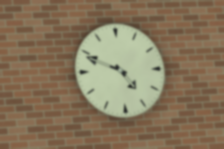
h=4 m=49
